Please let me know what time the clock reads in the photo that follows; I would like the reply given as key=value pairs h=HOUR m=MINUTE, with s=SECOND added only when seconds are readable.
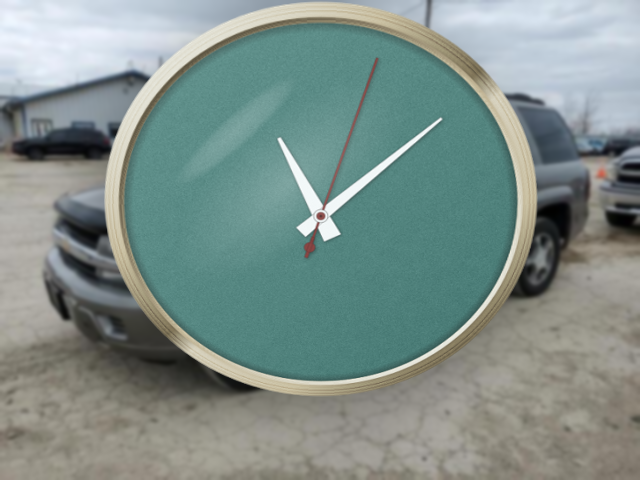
h=11 m=8 s=3
